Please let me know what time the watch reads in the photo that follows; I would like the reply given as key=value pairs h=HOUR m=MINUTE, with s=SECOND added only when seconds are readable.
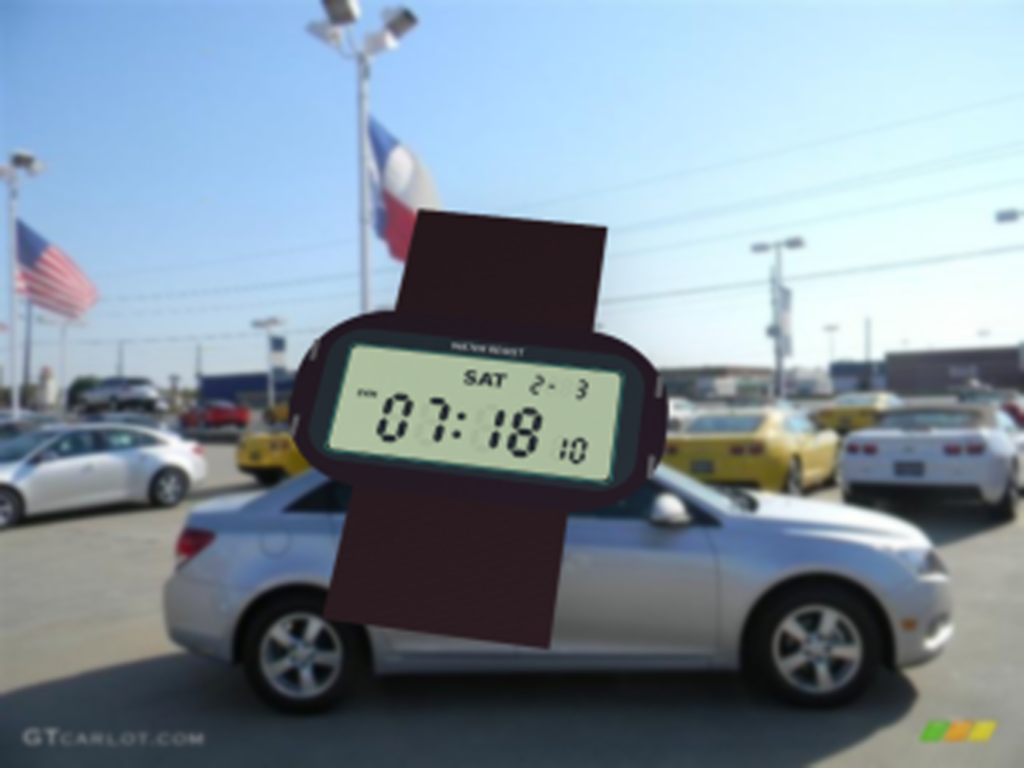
h=7 m=18 s=10
